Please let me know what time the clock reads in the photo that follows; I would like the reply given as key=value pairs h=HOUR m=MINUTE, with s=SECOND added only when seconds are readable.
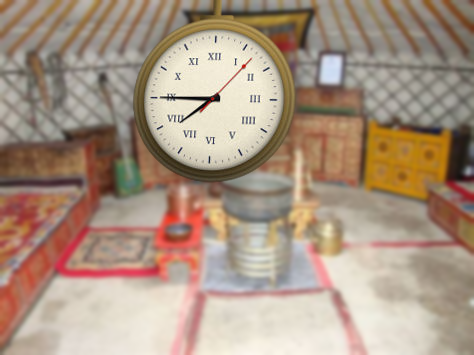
h=7 m=45 s=7
